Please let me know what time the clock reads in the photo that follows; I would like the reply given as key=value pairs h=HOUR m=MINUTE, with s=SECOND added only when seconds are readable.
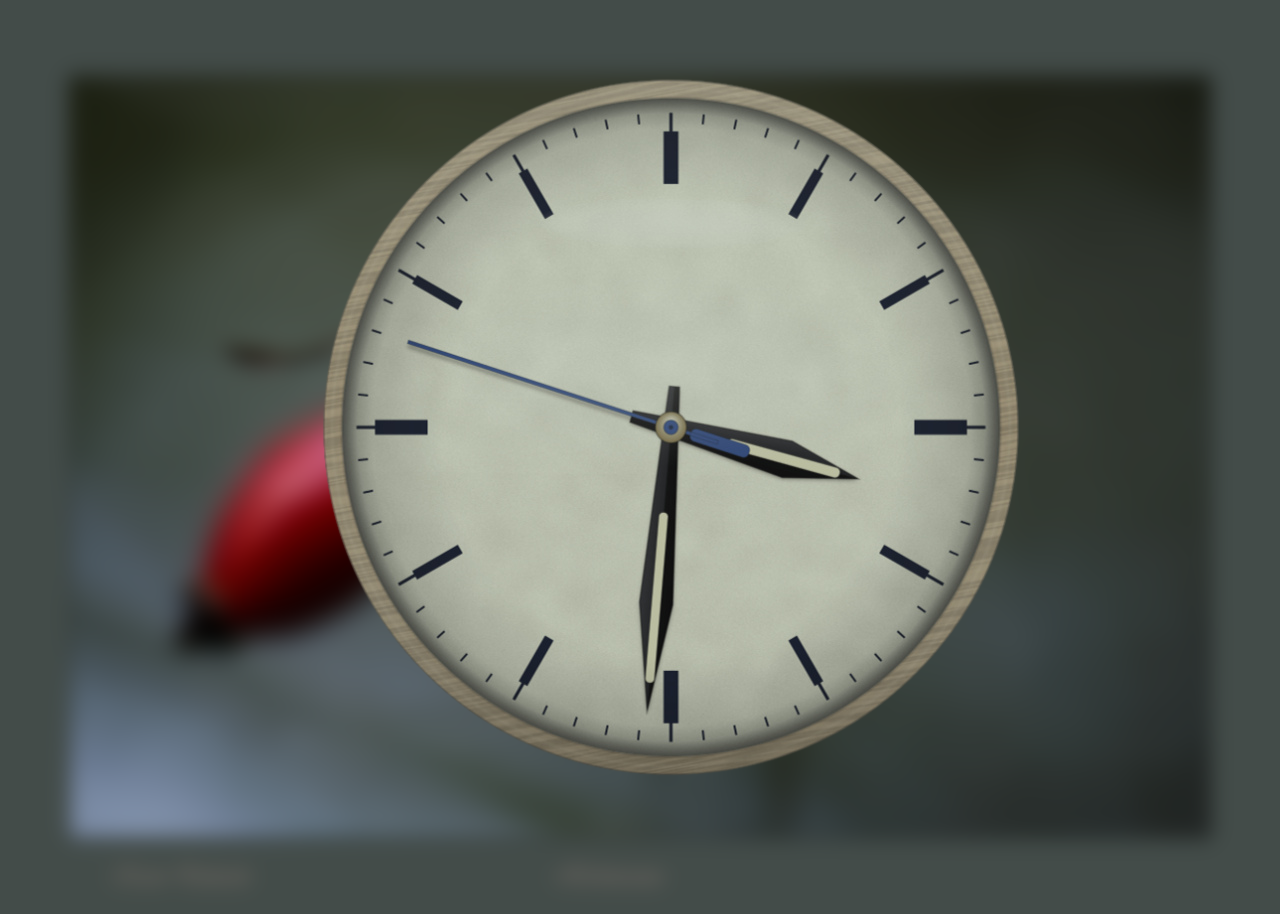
h=3 m=30 s=48
